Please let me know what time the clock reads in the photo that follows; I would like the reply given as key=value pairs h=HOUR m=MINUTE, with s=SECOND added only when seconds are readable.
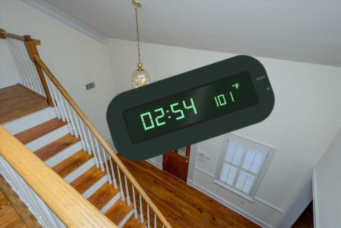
h=2 m=54
